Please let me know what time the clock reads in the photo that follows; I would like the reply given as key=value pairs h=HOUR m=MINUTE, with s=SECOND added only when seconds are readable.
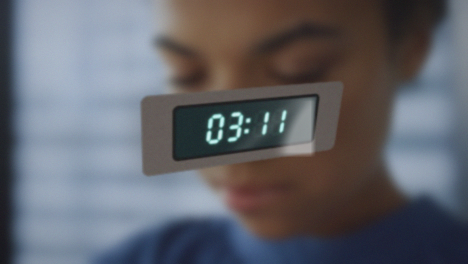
h=3 m=11
